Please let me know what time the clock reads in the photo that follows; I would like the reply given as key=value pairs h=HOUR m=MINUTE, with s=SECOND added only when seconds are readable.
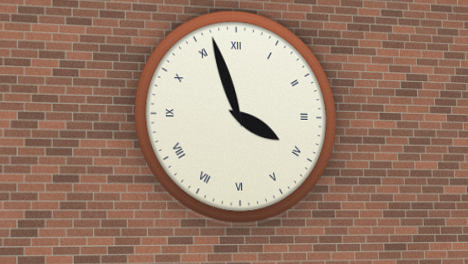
h=3 m=57
